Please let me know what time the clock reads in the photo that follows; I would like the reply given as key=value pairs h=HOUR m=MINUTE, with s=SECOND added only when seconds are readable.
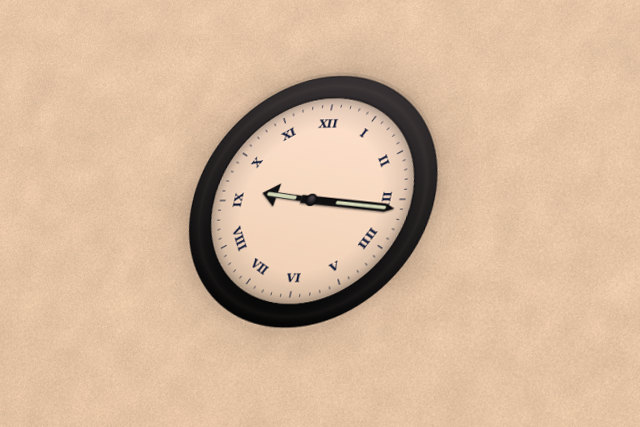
h=9 m=16
